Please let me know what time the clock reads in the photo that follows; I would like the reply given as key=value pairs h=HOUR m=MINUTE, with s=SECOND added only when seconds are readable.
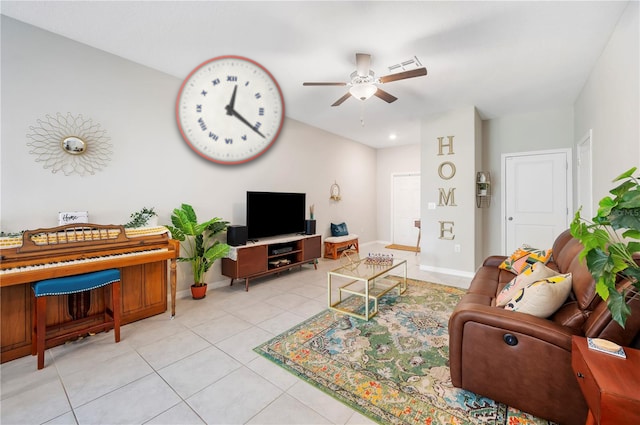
h=12 m=21
